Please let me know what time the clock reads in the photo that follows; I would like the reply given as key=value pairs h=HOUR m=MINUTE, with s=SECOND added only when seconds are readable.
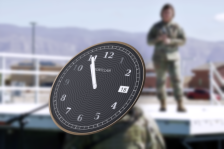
h=10 m=55
